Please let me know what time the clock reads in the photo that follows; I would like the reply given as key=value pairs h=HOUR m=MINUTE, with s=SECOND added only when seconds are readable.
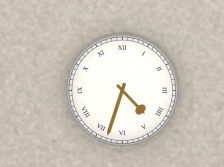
h=4 m=33
